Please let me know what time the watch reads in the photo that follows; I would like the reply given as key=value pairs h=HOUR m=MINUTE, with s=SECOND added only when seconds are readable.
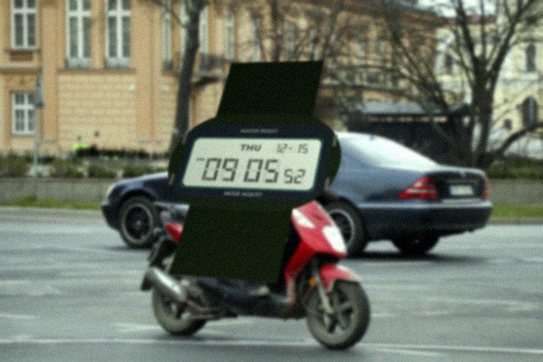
h=9 m=5 s=52
